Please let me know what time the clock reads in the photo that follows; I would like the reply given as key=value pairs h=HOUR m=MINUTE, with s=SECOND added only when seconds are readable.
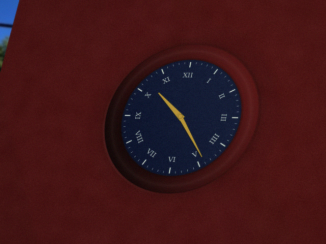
h=10 m=24
